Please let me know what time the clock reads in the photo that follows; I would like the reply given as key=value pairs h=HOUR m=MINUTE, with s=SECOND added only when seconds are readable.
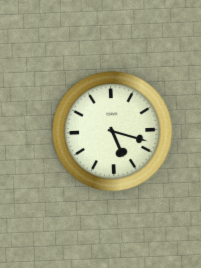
h=5 m=18
